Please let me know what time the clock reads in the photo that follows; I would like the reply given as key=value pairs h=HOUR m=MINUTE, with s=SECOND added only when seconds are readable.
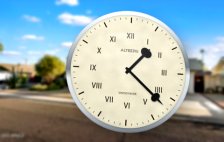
h=1 m=22
